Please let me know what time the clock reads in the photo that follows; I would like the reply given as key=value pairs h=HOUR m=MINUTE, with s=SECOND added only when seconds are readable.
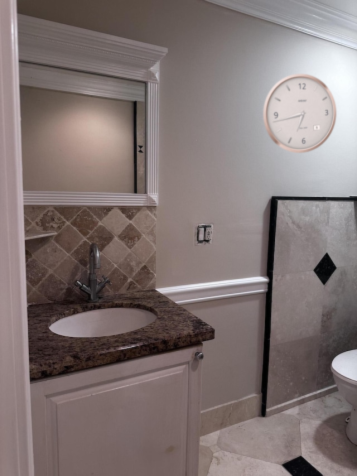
h=6 m=43
